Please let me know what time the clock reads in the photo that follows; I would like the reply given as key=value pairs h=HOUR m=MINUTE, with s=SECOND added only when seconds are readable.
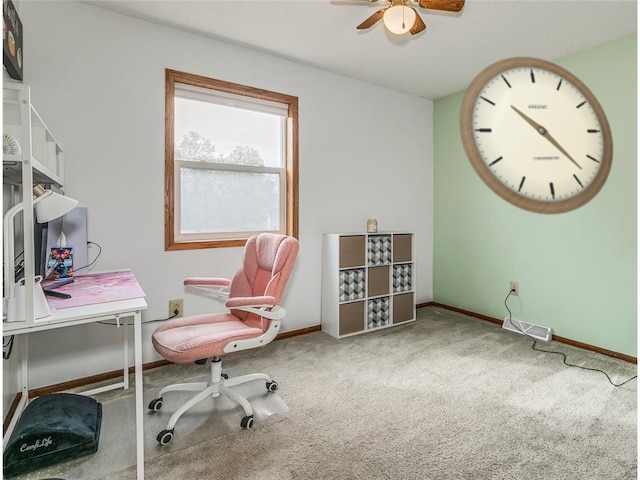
h=10 m=23
